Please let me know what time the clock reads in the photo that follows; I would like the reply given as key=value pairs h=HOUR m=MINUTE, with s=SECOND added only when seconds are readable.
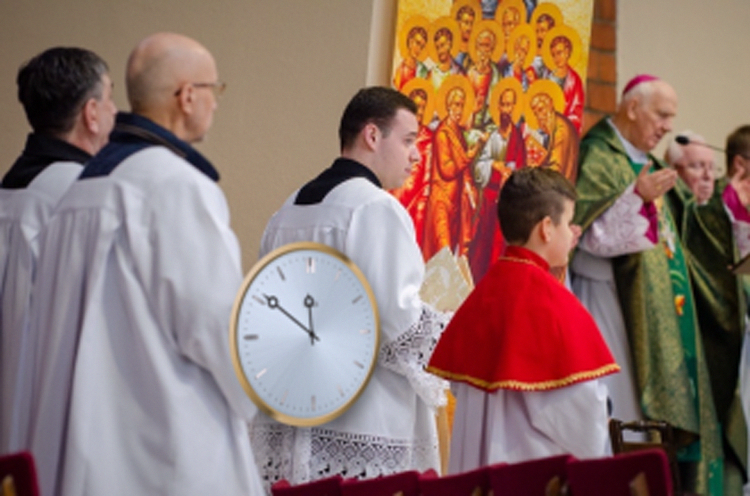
h=11 m=51
